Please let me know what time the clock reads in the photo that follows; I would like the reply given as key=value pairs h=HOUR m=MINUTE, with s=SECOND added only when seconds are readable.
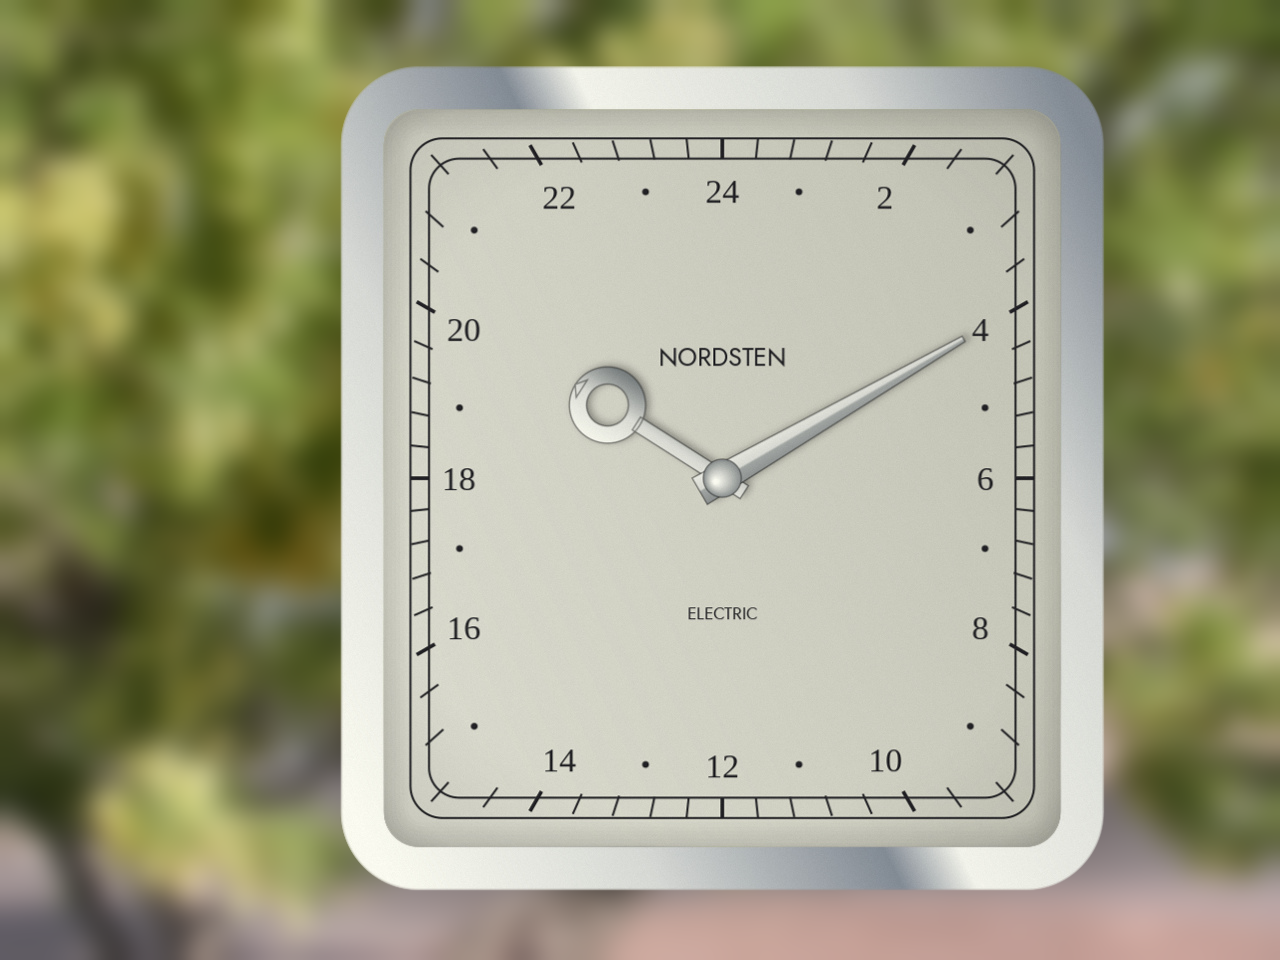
h=20 m=10
